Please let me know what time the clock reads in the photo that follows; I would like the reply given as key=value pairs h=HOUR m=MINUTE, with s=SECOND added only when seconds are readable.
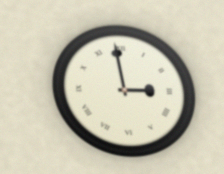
h=2 m=59
